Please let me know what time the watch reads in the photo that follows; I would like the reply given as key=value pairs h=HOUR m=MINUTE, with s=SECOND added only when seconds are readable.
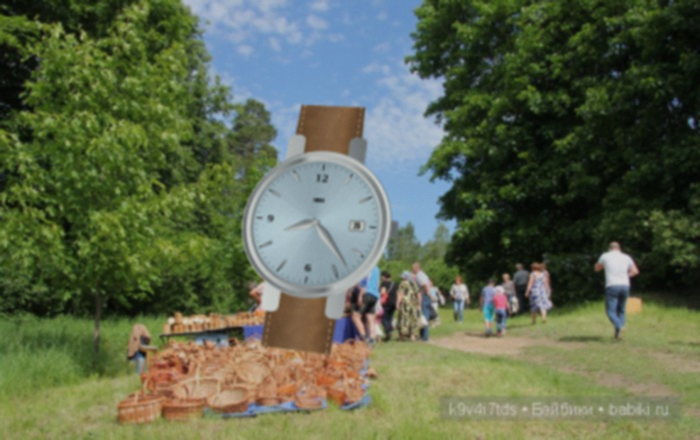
h=8 m=23
